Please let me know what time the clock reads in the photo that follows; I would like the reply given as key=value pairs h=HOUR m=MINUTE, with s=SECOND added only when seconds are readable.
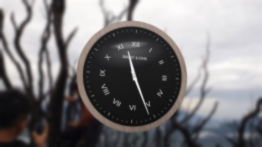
h=11 m=26
